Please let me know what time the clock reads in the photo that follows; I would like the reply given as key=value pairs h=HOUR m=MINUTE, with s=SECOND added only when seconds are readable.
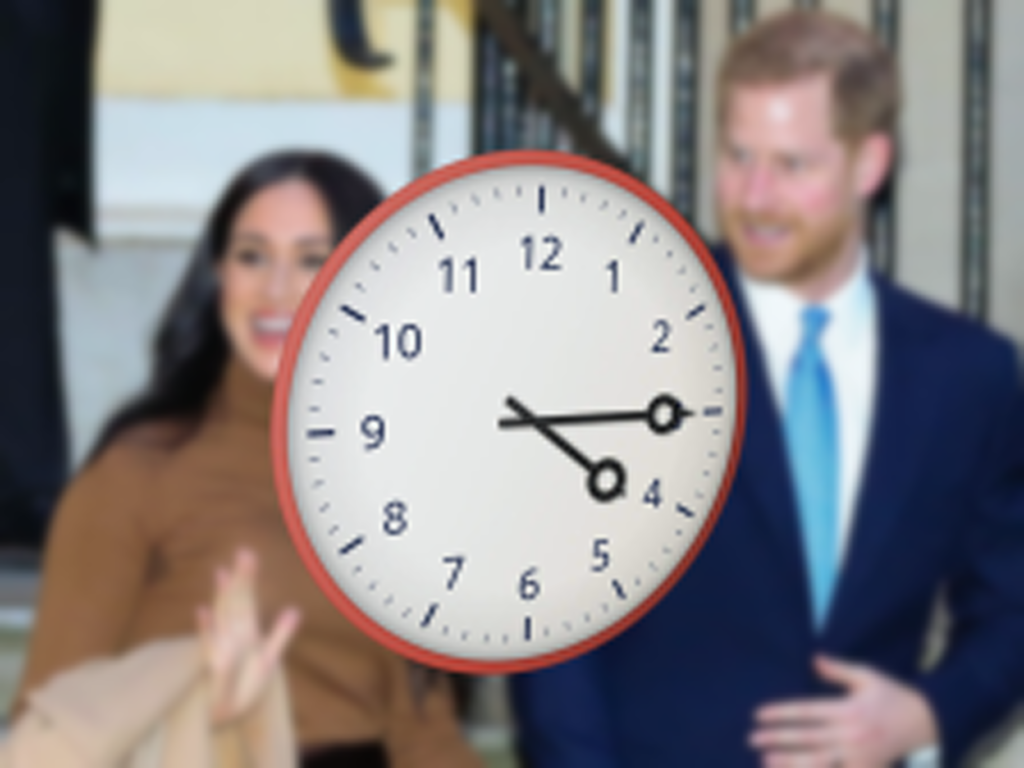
h=4 m=15
